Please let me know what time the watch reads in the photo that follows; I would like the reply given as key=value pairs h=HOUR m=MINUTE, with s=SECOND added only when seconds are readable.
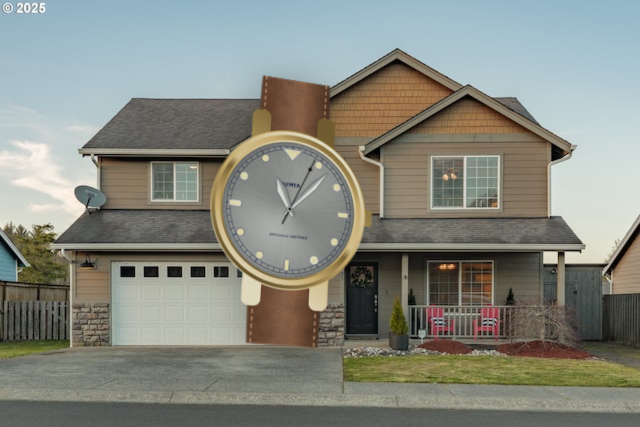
h=11 m=7 s=4
